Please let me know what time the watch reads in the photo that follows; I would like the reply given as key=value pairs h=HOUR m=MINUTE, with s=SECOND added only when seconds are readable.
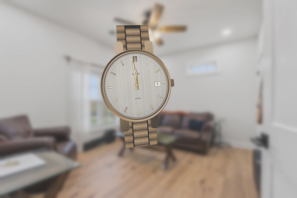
h=11 m=59
